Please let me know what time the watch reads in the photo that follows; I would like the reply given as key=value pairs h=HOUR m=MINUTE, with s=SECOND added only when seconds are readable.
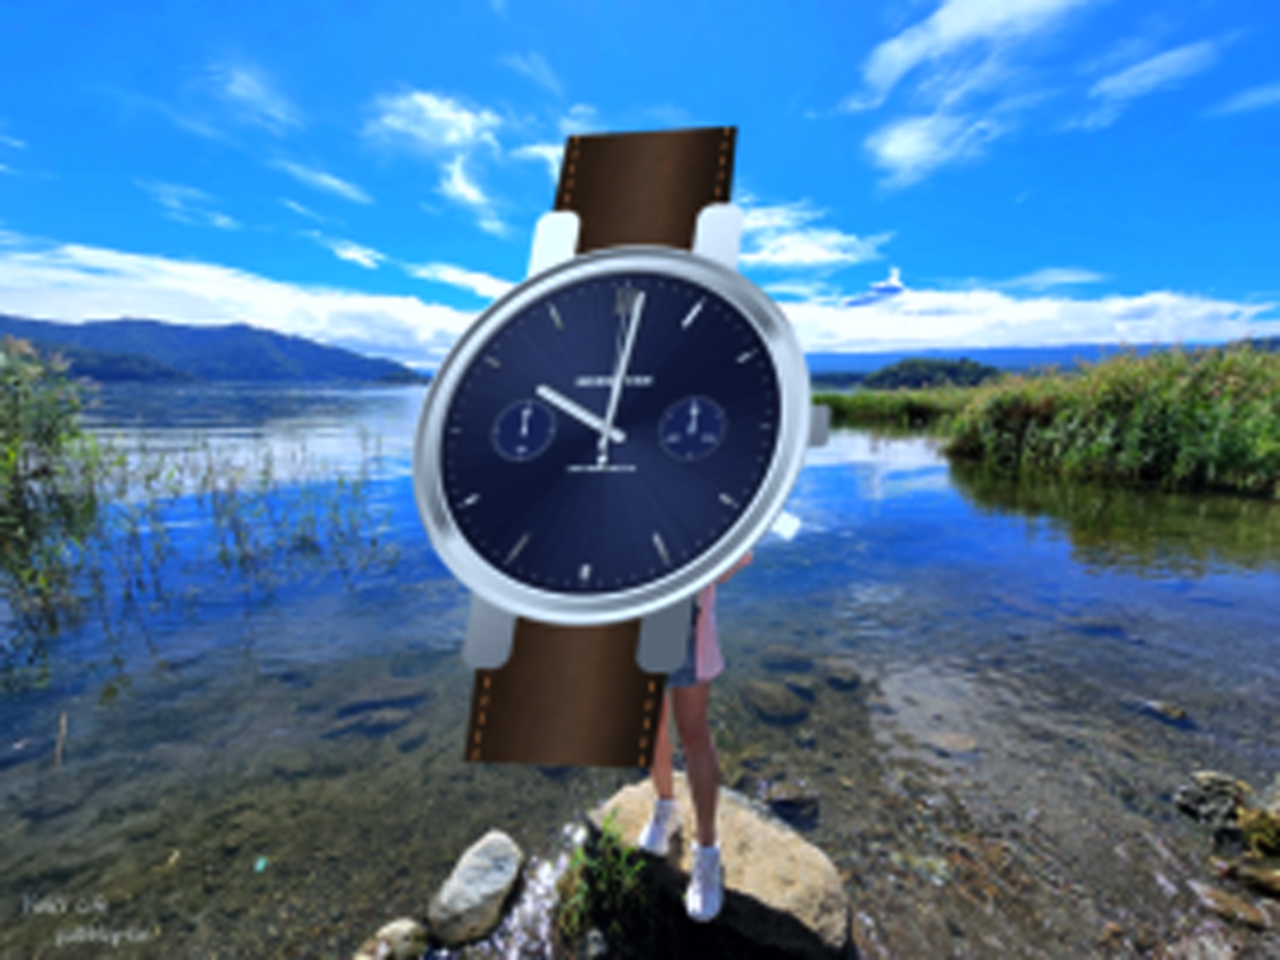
h=10 m=1
